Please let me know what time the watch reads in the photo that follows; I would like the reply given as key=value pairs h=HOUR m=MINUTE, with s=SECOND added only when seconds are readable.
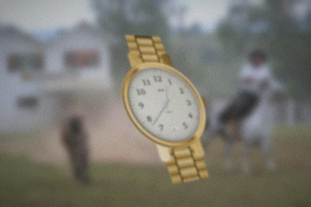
h=12 m=38
